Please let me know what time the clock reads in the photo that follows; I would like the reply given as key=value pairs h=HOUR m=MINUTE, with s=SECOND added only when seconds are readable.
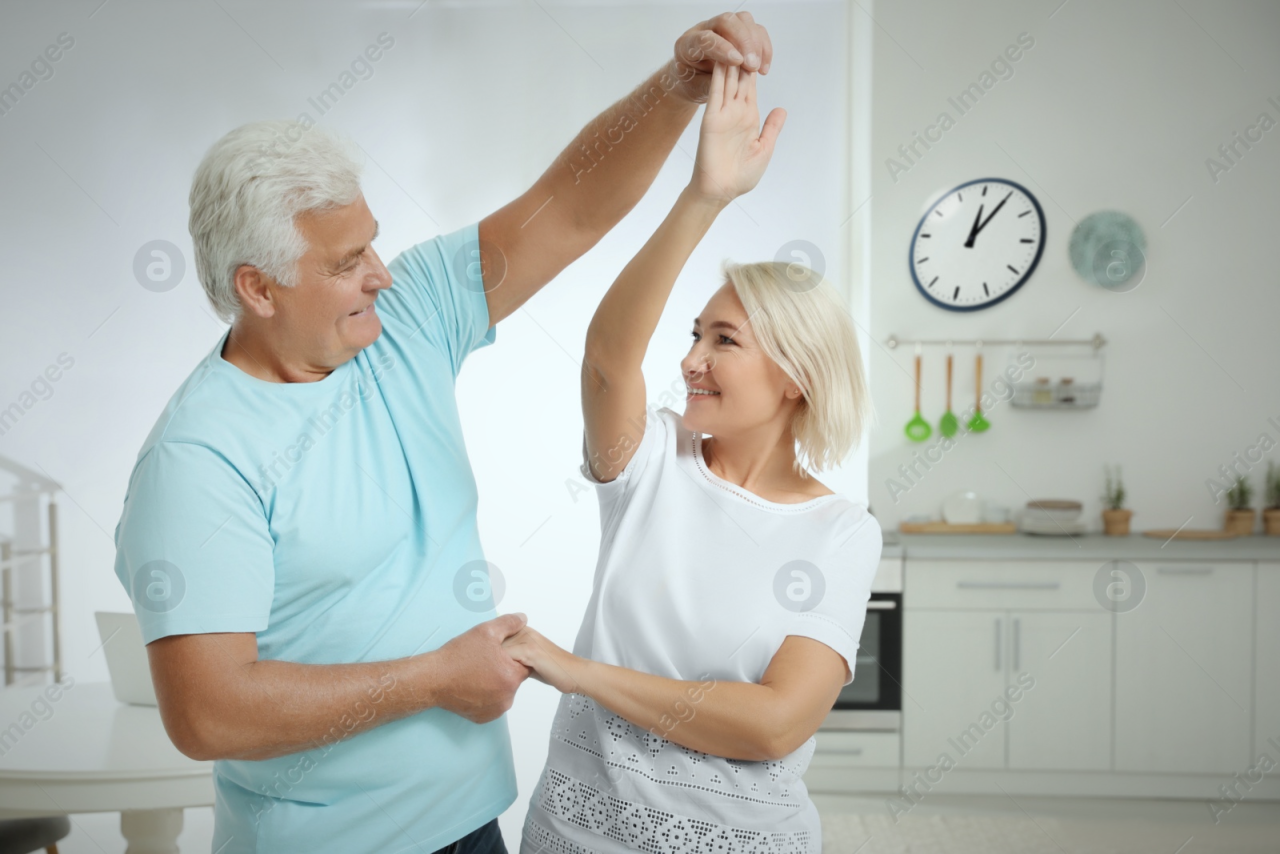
h=12 m=5
